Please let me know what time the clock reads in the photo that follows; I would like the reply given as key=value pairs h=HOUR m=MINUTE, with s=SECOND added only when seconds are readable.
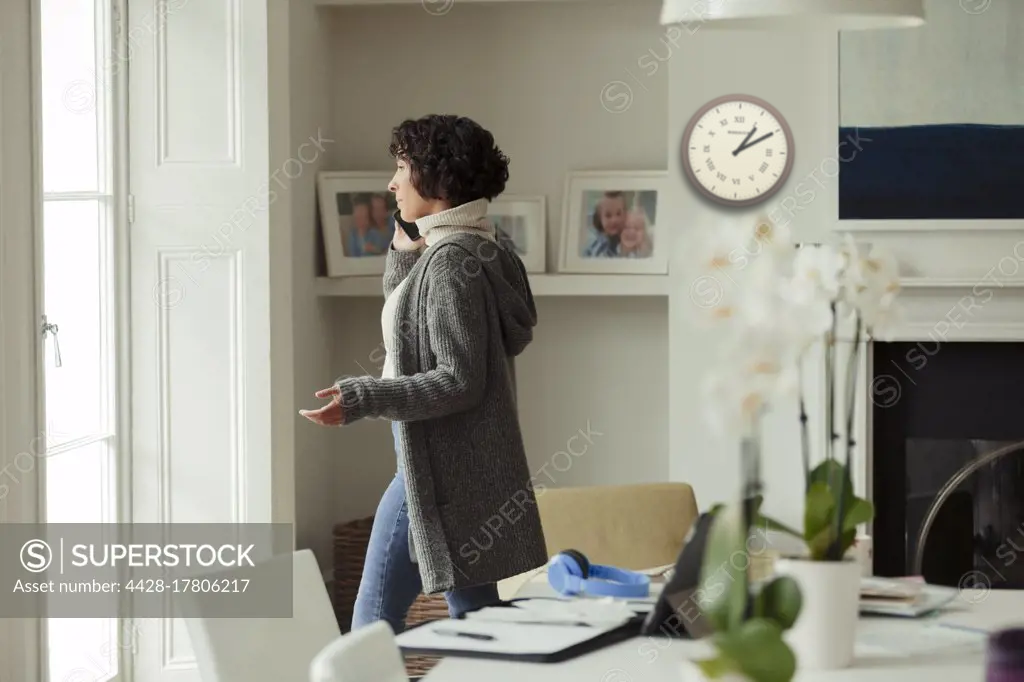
h=1 m=10
